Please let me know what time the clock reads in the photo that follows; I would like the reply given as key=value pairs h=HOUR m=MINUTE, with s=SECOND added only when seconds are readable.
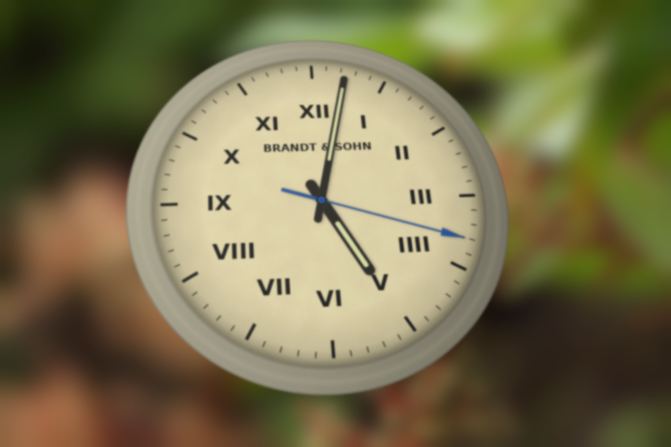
h=5 m=2 s=18
